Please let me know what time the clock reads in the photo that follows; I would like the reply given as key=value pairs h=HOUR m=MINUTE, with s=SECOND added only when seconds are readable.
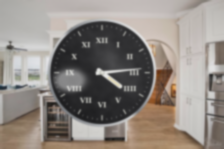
h=4 m=14
